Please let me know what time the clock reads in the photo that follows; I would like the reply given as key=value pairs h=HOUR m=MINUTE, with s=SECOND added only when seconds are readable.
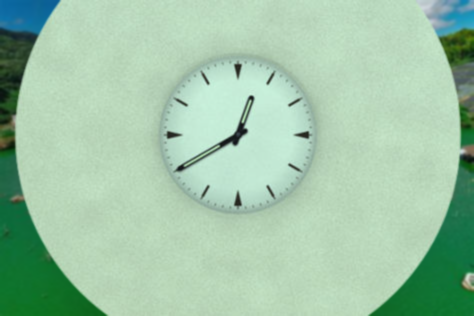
h=12 m=40
